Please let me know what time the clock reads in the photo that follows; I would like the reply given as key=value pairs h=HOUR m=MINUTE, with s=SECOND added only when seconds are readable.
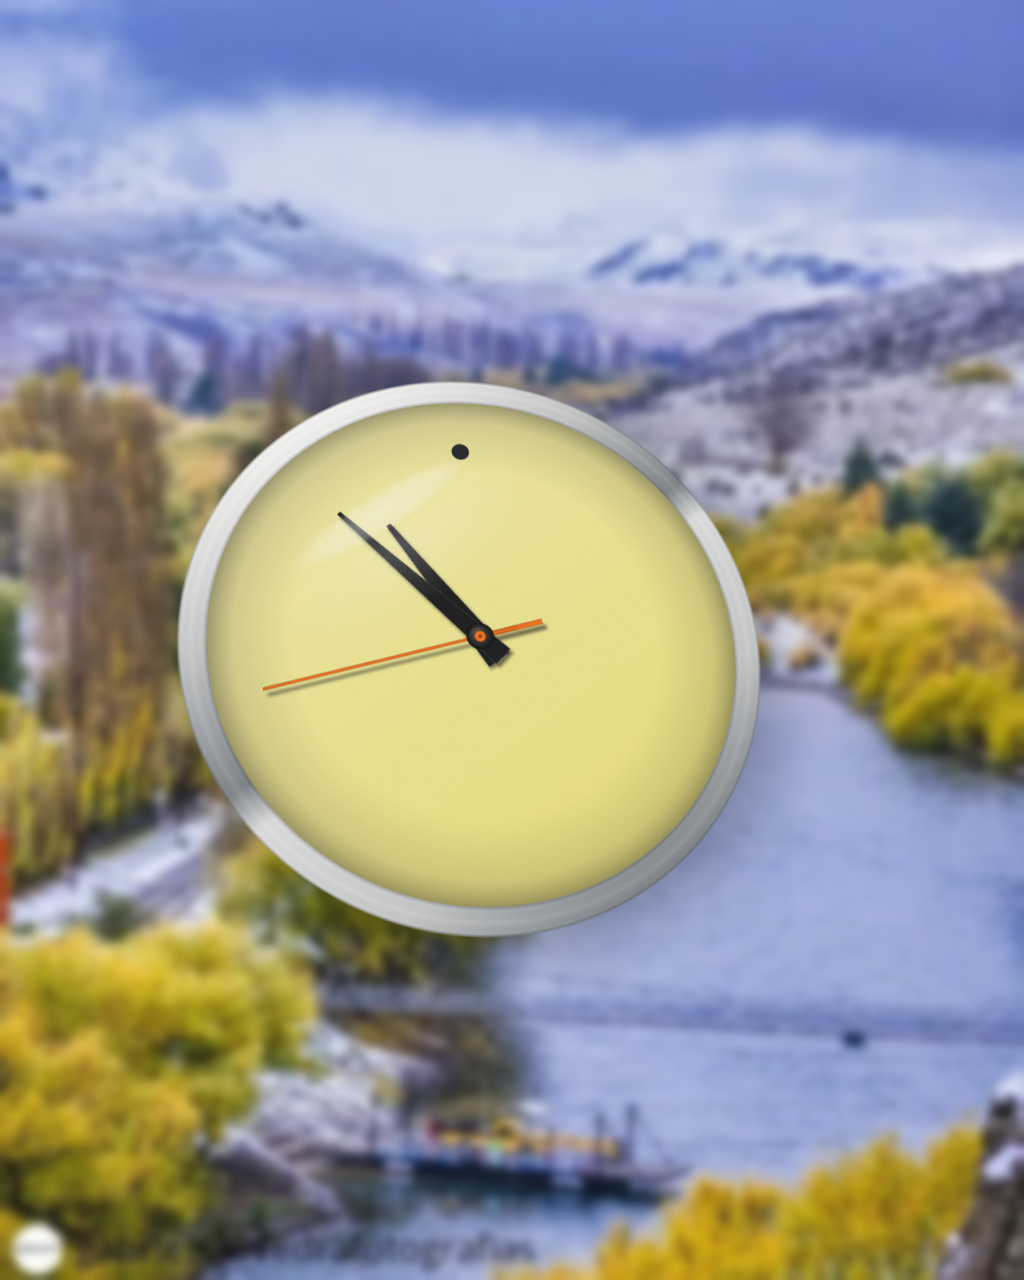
h=10 m=52 s=43
